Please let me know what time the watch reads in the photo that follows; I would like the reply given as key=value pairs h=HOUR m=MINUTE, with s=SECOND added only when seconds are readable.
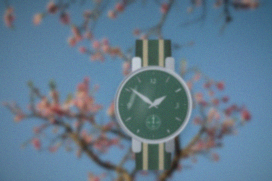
h=1 m=51
